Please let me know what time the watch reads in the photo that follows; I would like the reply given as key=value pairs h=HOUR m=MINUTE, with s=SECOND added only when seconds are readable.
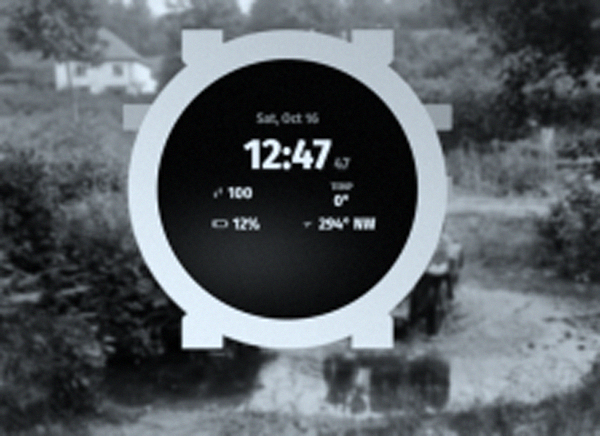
h=12 m=47
